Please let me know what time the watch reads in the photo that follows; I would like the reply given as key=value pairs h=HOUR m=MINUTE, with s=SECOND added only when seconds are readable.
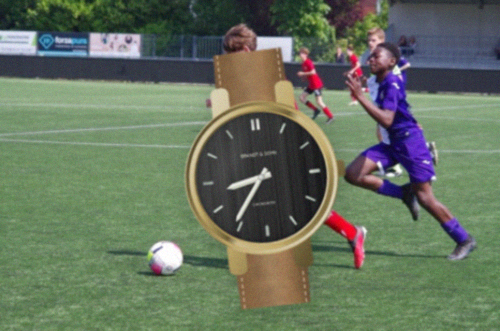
h=8 m=36
